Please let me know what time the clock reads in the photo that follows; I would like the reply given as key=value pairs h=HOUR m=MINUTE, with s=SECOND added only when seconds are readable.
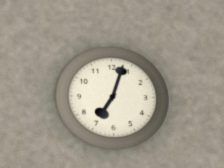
h=7 m=3
